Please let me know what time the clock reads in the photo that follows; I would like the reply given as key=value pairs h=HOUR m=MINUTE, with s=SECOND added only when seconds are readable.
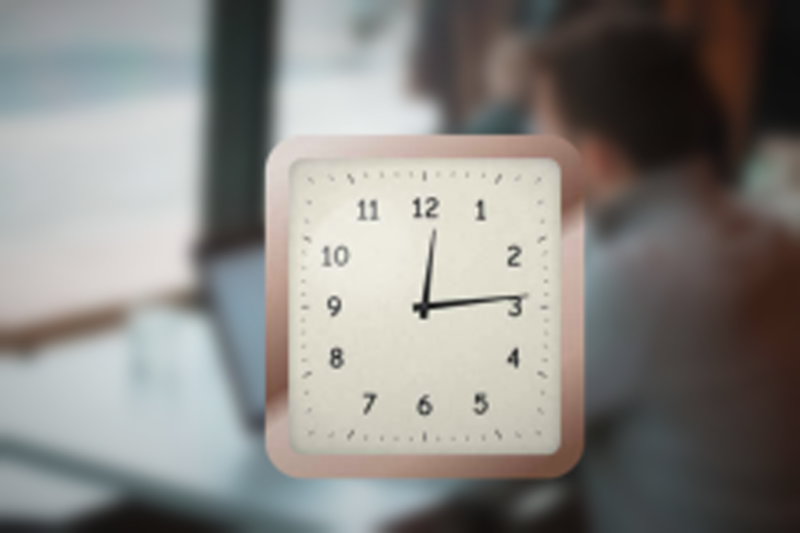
h=12 m=14
